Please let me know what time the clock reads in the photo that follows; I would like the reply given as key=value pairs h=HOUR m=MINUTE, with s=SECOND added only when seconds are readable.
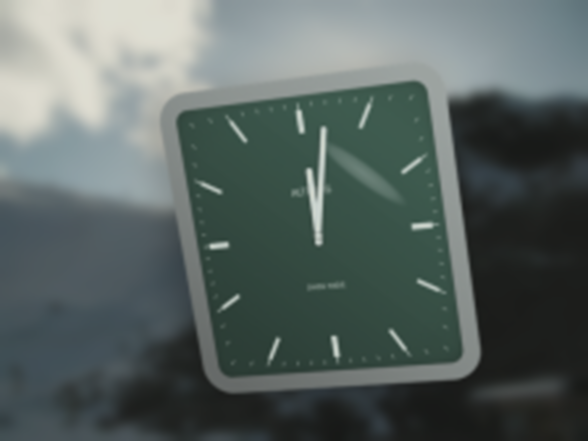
h=12 m=2
